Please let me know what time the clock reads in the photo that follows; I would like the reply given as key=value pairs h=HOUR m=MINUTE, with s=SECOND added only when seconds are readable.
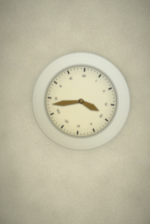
h=3 m=43
